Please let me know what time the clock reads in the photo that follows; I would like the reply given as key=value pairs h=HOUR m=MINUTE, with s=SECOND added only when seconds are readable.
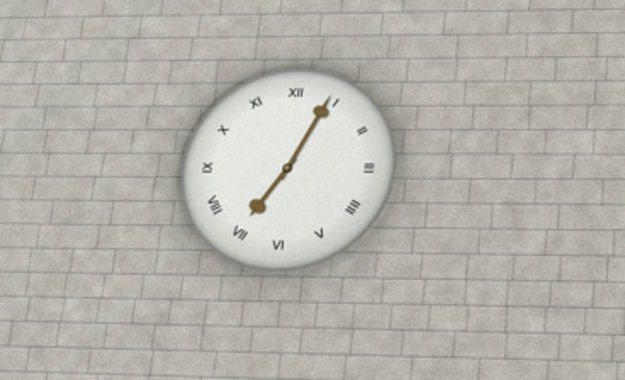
h=7 m=4
